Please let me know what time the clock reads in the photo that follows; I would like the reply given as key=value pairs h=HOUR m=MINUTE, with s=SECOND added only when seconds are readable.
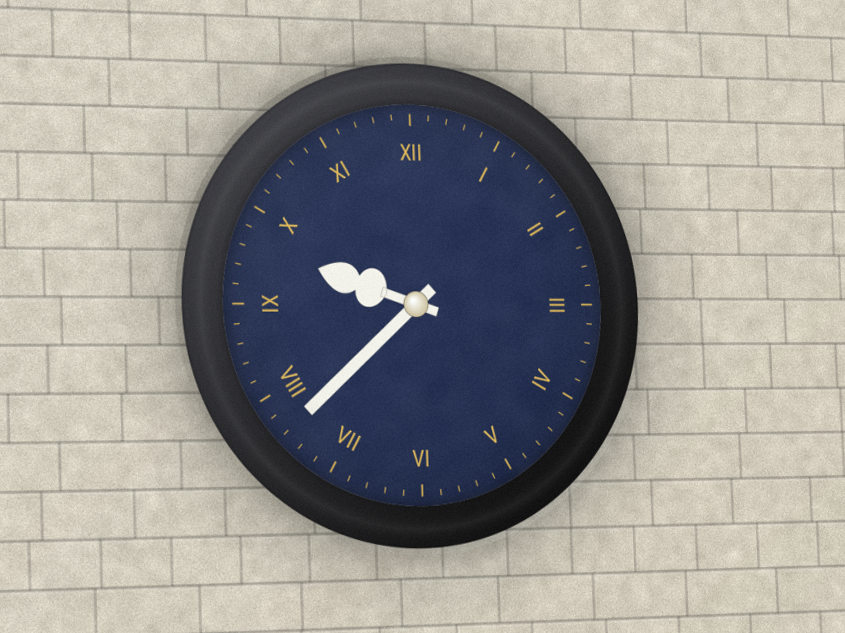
h=9 m=38
